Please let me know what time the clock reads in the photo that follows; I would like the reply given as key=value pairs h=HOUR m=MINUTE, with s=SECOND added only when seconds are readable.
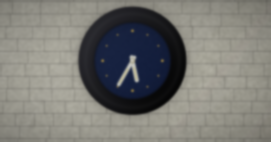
h=5 m=35
